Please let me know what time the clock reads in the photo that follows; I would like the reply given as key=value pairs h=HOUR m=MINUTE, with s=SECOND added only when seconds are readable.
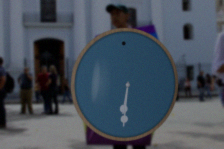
h=6 m=32
